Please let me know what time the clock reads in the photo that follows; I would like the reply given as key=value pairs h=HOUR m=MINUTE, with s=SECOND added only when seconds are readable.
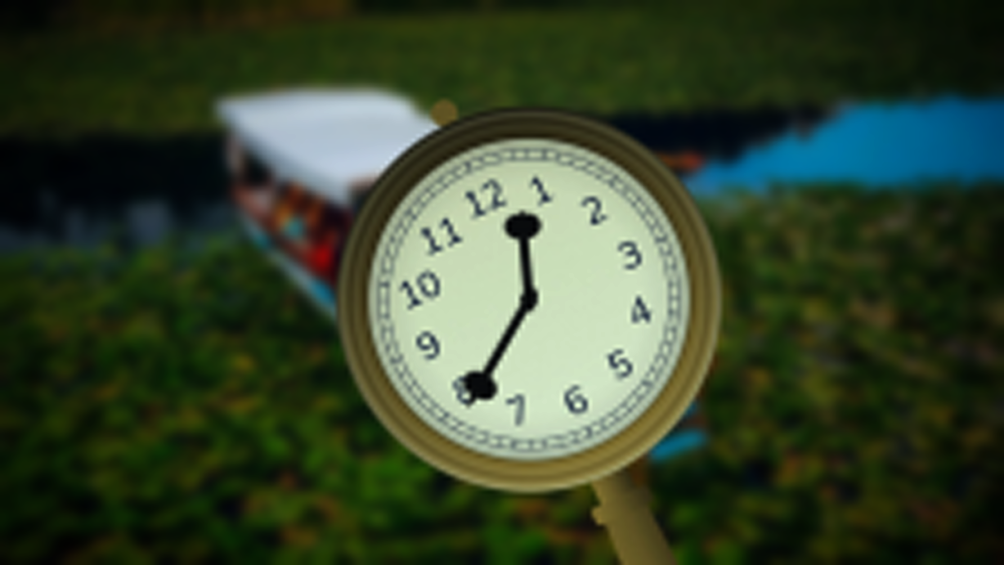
h=12 m=39
